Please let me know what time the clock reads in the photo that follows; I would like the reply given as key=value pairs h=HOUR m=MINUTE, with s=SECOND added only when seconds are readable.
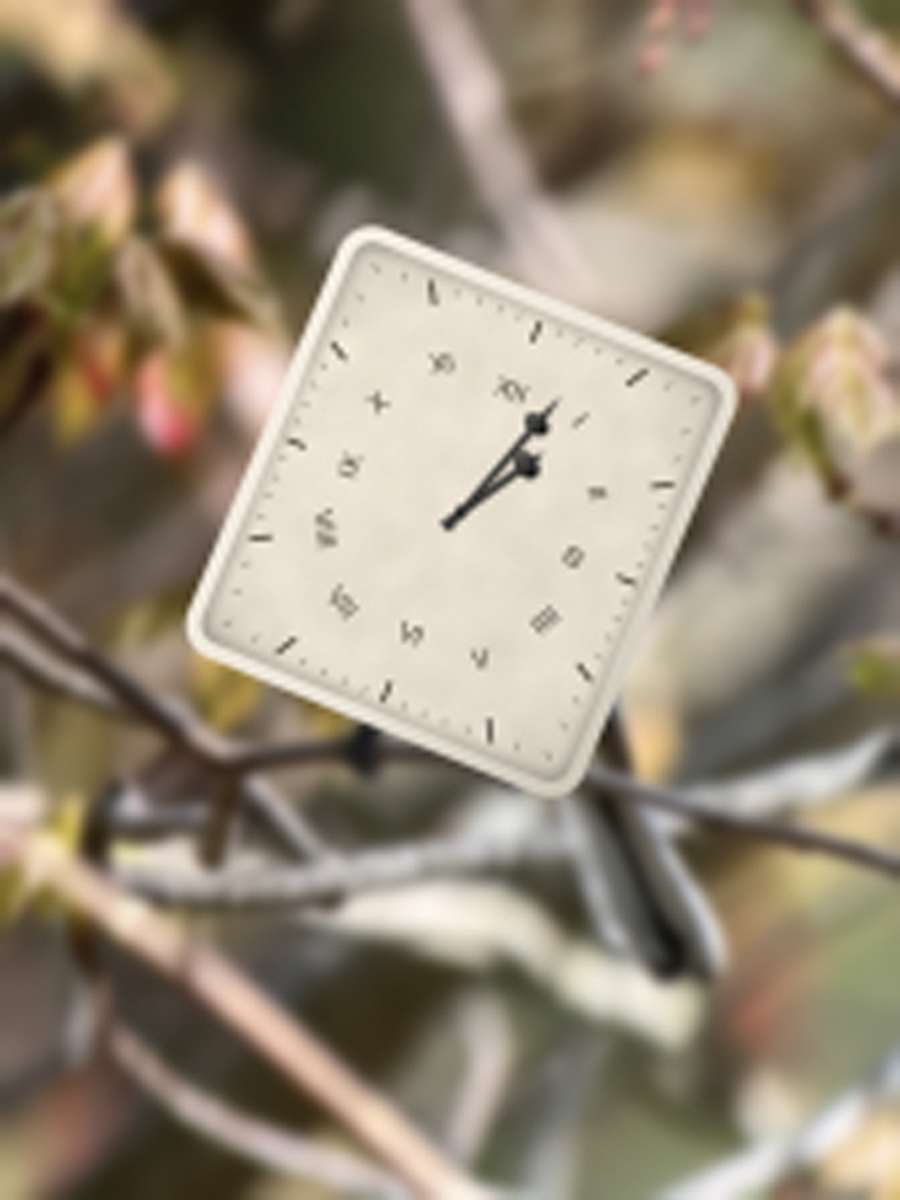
h=1 m=3
